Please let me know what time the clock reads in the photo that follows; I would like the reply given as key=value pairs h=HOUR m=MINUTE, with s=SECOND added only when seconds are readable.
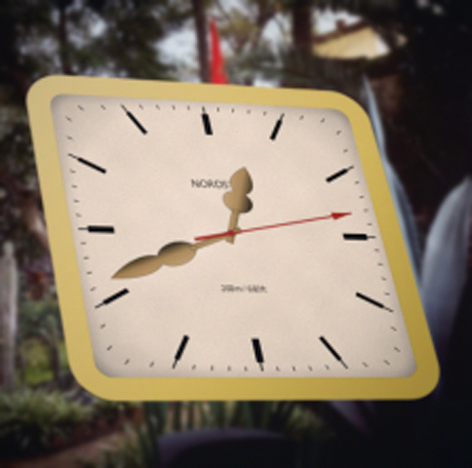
h=12 m=41 s=13
